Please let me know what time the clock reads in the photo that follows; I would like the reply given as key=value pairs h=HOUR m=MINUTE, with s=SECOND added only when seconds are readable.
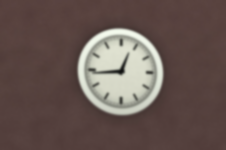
h=12 m=44
